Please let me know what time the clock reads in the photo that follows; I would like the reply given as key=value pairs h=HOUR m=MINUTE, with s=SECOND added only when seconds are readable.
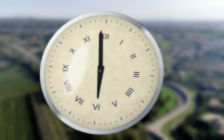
h=5 m=59
